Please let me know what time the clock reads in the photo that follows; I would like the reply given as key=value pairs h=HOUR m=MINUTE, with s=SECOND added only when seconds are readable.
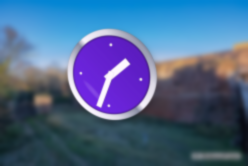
h=1 m=33
